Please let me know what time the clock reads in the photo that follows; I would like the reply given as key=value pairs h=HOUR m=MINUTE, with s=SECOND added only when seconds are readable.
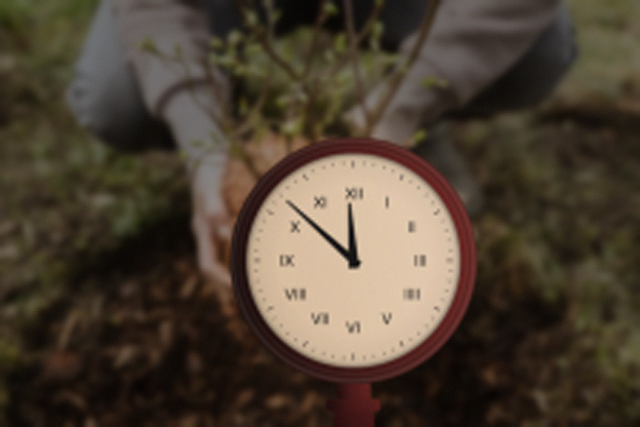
h=11 m=52
